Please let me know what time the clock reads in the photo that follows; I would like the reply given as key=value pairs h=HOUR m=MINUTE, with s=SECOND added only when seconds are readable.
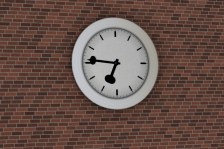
h=6 m=46
